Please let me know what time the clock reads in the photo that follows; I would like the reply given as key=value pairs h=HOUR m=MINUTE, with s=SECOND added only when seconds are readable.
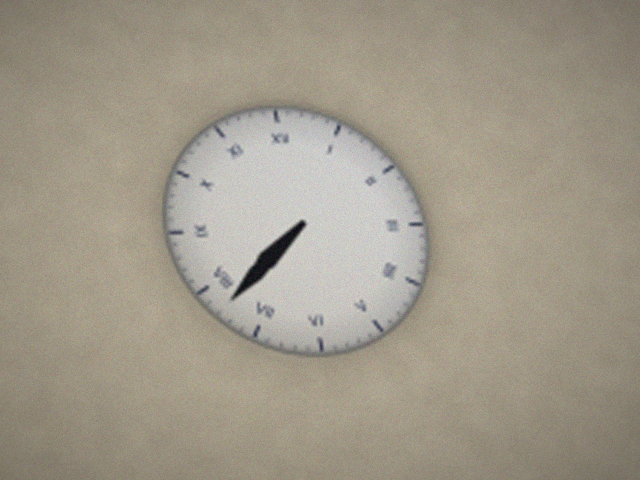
h=7 m=38
